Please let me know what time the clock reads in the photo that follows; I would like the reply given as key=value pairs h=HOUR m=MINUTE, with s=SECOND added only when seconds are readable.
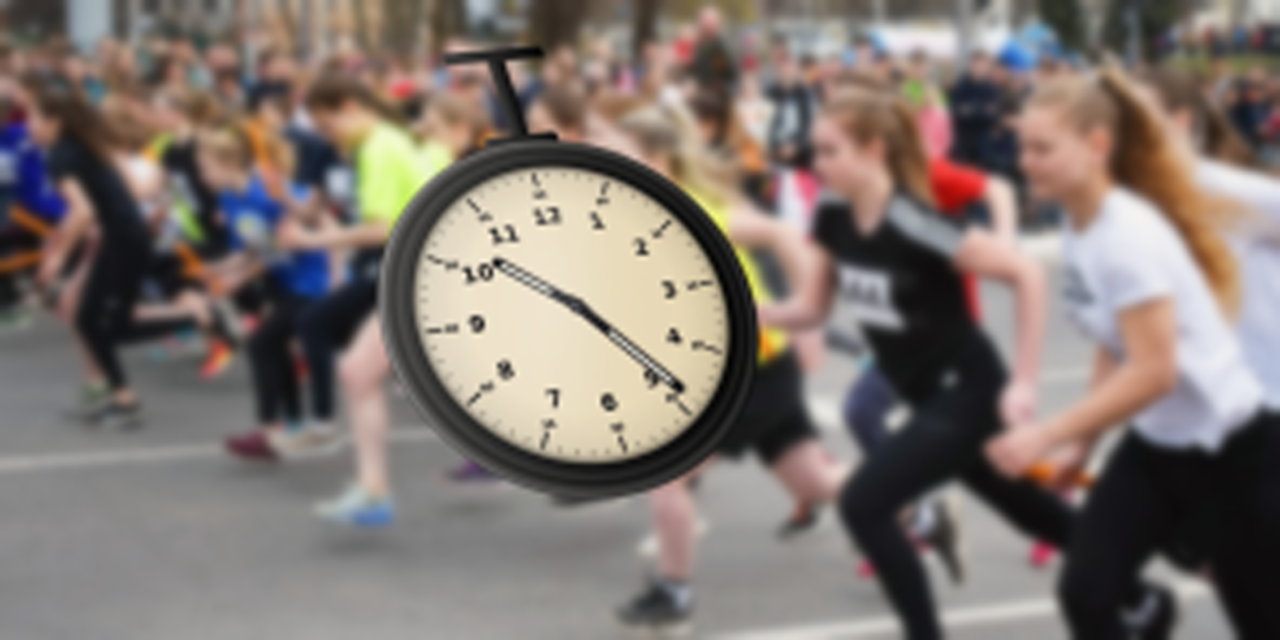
h=10 m=24
